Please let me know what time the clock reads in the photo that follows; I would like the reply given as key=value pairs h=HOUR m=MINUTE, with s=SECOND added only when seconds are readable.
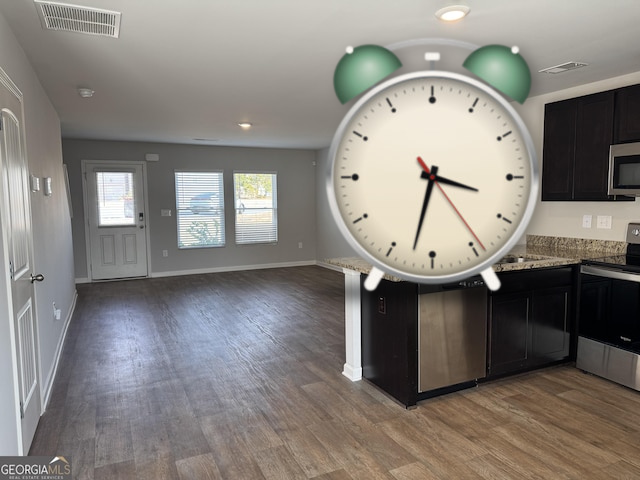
h=3 m=32 s=24
